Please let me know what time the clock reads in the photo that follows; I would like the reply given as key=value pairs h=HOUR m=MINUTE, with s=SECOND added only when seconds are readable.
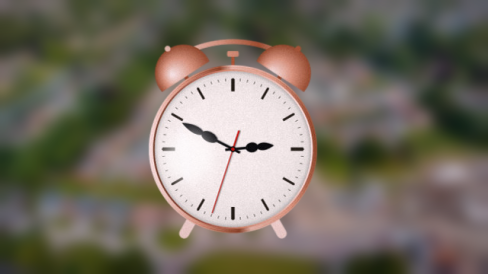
h=2 m=49 s=33
